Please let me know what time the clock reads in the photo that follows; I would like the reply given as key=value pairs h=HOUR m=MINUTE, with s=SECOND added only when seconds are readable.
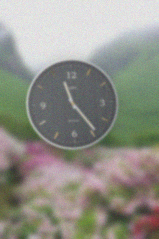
h=11 m=24
